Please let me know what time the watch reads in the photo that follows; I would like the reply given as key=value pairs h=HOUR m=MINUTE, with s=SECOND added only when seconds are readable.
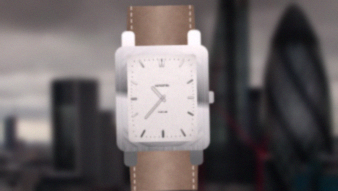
h=10 m=37
